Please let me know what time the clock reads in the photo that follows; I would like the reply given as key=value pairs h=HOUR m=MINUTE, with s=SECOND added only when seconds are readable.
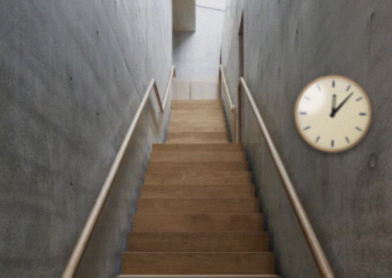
h=12 m=7
